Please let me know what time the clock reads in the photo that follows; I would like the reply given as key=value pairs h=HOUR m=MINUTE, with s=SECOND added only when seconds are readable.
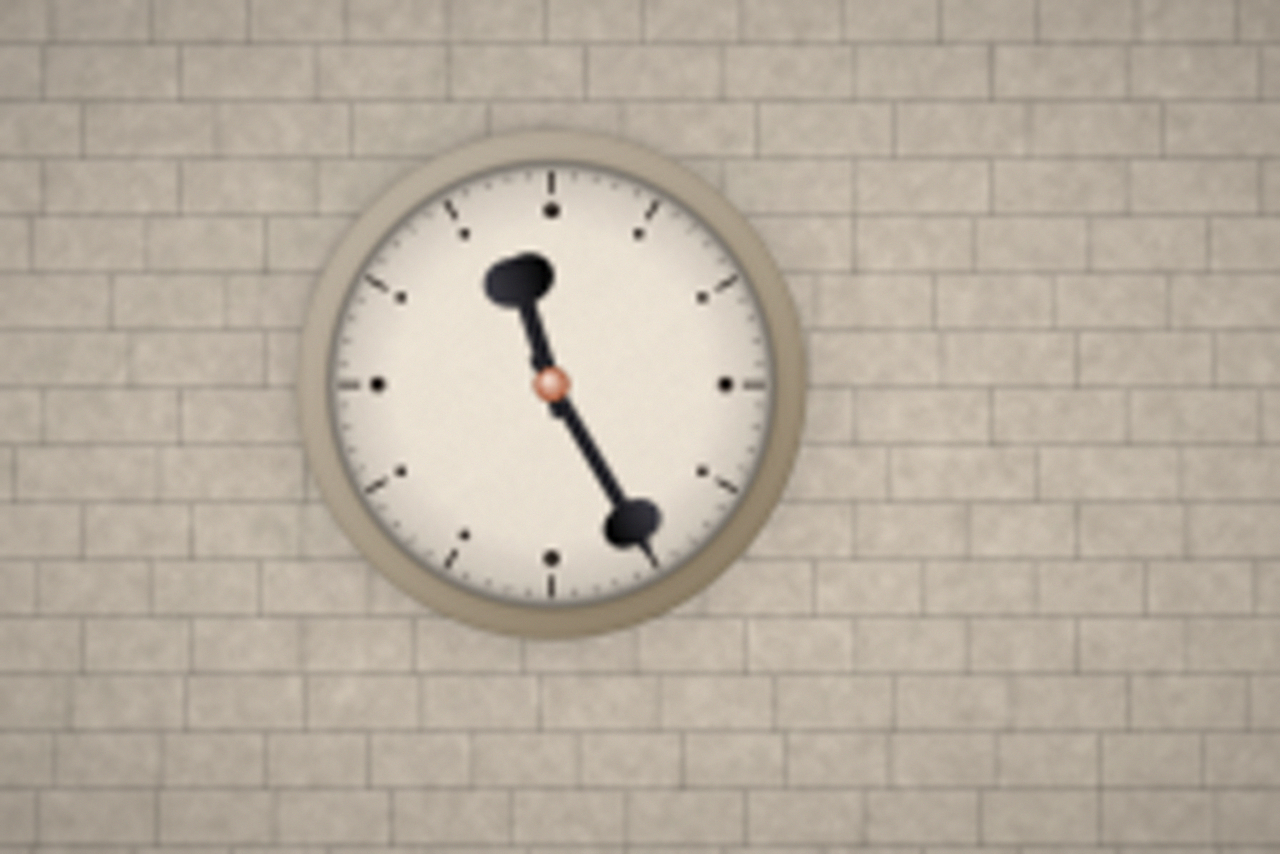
h=11 m=25
